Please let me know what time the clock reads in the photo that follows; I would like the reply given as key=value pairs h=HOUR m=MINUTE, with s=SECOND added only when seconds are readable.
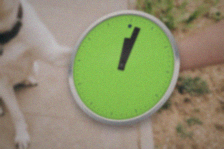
h=12 m=2
